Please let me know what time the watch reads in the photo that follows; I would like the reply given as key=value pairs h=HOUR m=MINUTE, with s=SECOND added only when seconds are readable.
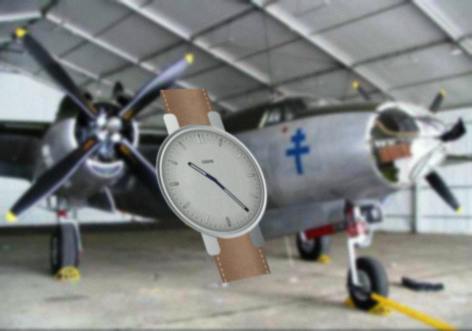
h=10 m=24
